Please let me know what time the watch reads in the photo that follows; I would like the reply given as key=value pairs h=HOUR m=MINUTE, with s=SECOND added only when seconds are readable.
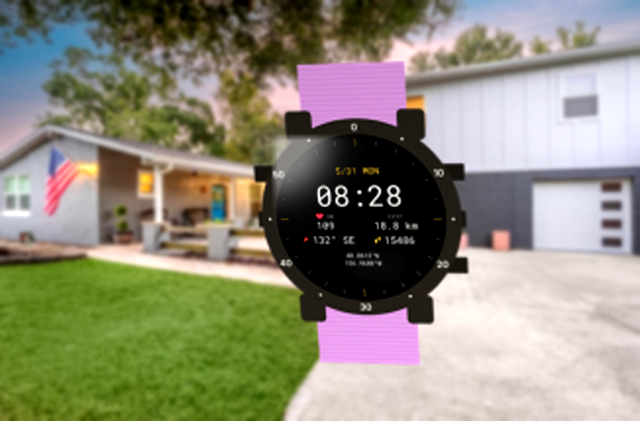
h=8 m=28
